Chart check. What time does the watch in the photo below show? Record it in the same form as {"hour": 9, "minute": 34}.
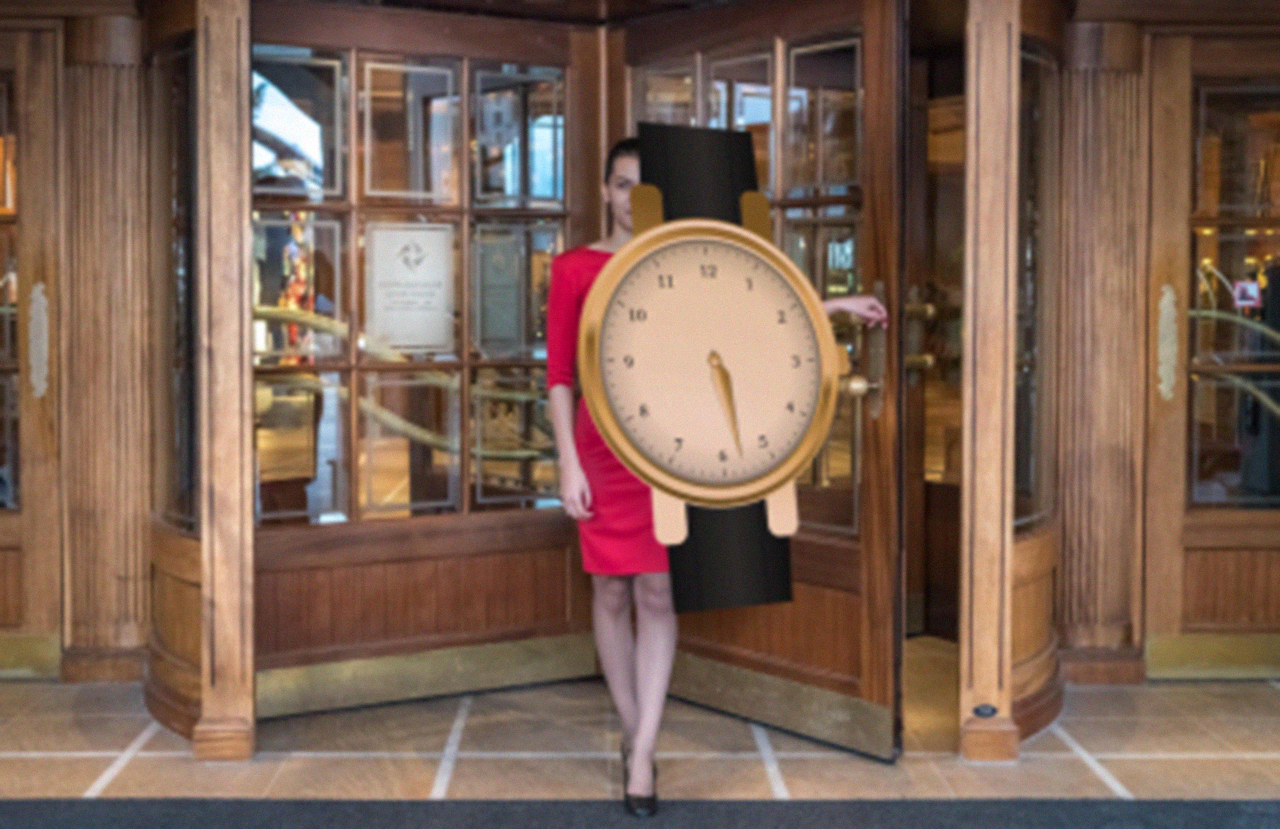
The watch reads {"hour": 5, "minute": 28}
